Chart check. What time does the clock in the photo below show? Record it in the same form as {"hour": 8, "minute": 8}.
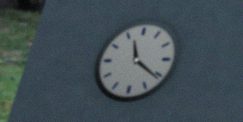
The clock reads {"hour": 11, "minute": 21}
